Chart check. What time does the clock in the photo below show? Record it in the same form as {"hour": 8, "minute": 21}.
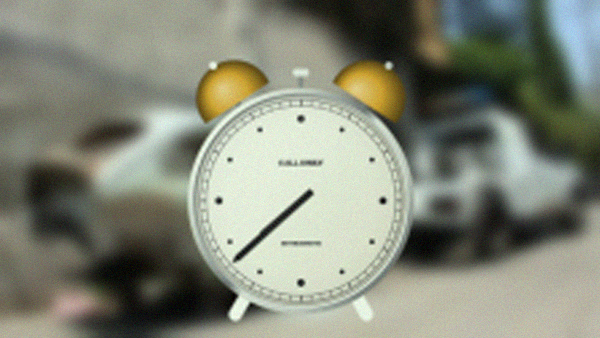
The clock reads {"hour": 7, "minute": 38}
